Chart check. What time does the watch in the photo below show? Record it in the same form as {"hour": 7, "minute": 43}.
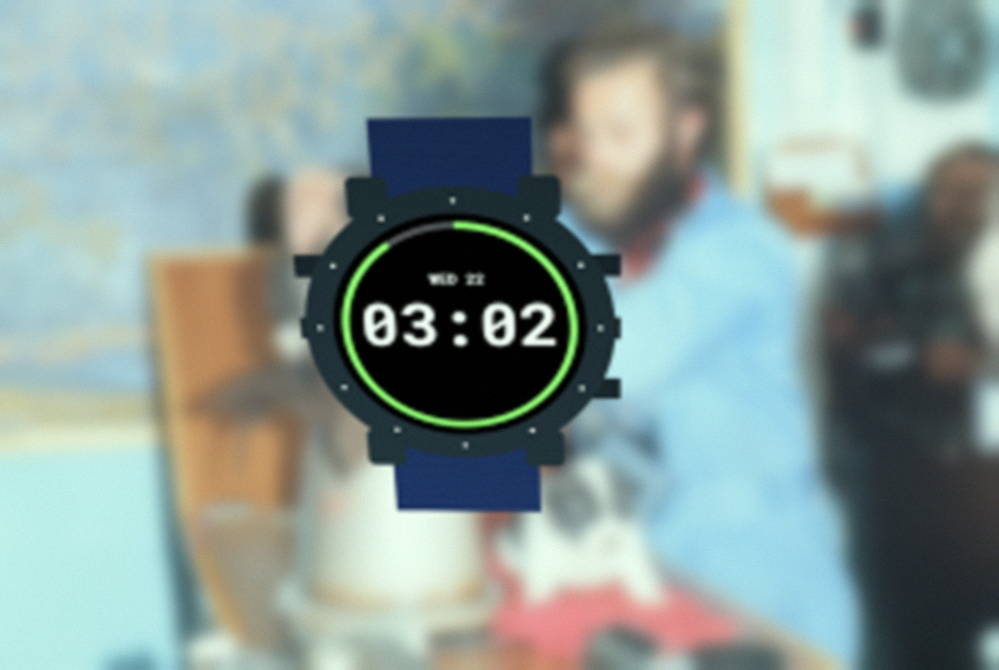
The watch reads {"hour": 3, "minute": 2}
